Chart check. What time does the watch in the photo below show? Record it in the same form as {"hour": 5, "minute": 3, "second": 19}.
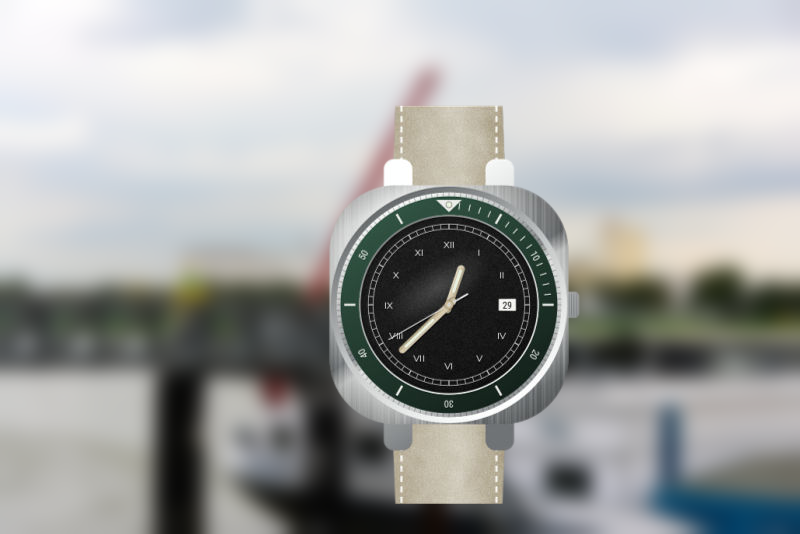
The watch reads {"hour": 12, "minute": 37, "second": 40}
